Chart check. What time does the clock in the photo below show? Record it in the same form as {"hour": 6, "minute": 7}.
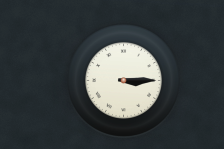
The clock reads {"hour": 3, "minute": 15}
